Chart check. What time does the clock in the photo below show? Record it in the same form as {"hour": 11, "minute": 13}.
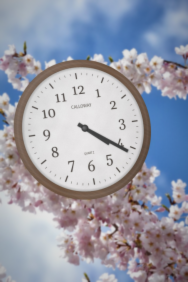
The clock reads {"hour": 4, "minute": 21}
